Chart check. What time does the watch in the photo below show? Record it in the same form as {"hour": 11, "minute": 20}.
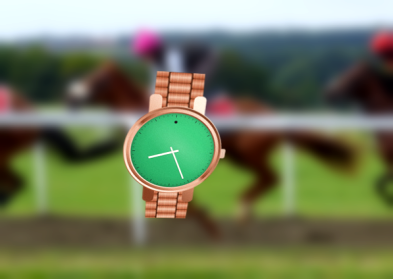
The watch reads {"hour": 8, "minute": 26}
